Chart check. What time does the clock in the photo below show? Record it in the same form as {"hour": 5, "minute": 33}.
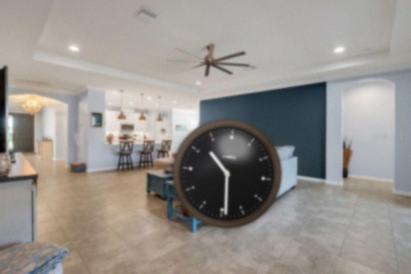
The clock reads {"hour": 10, "minute": 29}
